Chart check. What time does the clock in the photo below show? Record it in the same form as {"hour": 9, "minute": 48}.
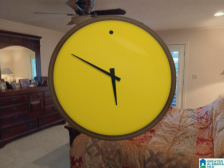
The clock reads {"hour": 5, "minute": 50}
